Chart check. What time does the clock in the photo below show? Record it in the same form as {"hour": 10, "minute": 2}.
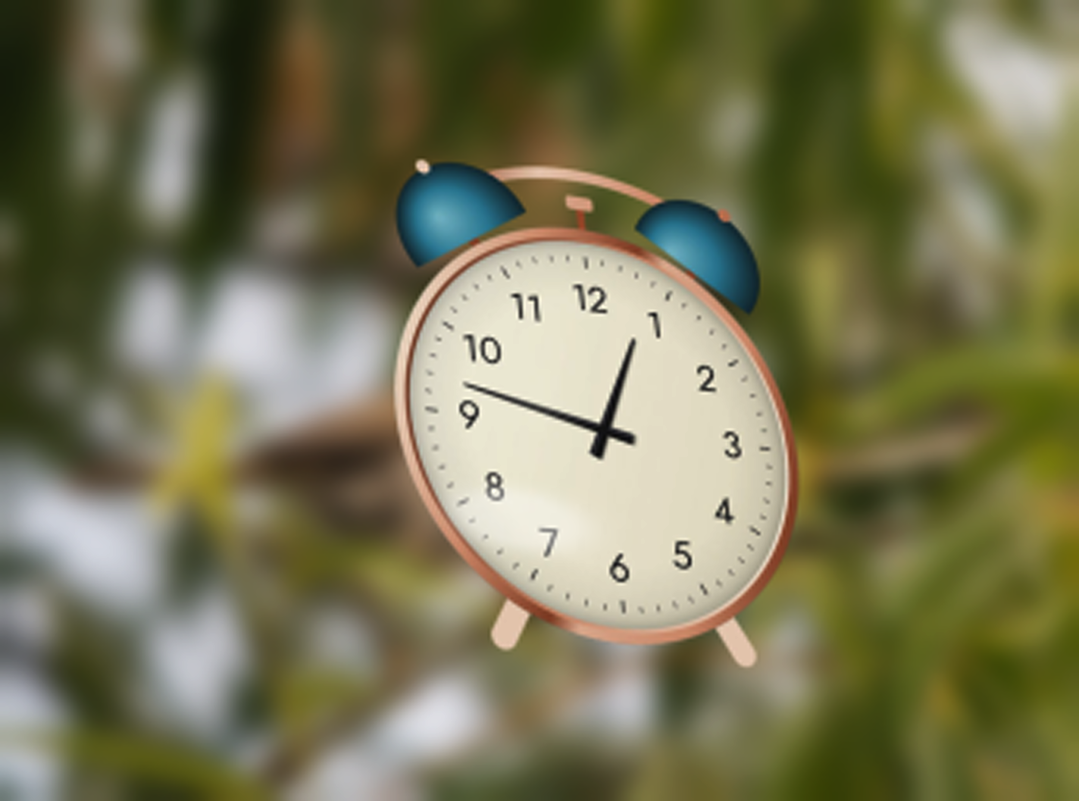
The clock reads {"hour": 12, "minute": 47}
